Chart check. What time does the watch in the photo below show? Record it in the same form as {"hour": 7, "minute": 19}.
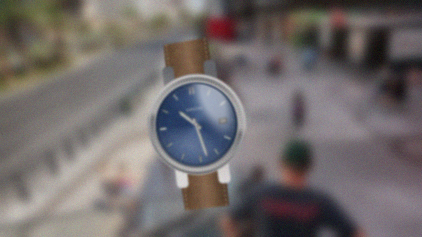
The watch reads {"hour": 10, "minute": 28}
